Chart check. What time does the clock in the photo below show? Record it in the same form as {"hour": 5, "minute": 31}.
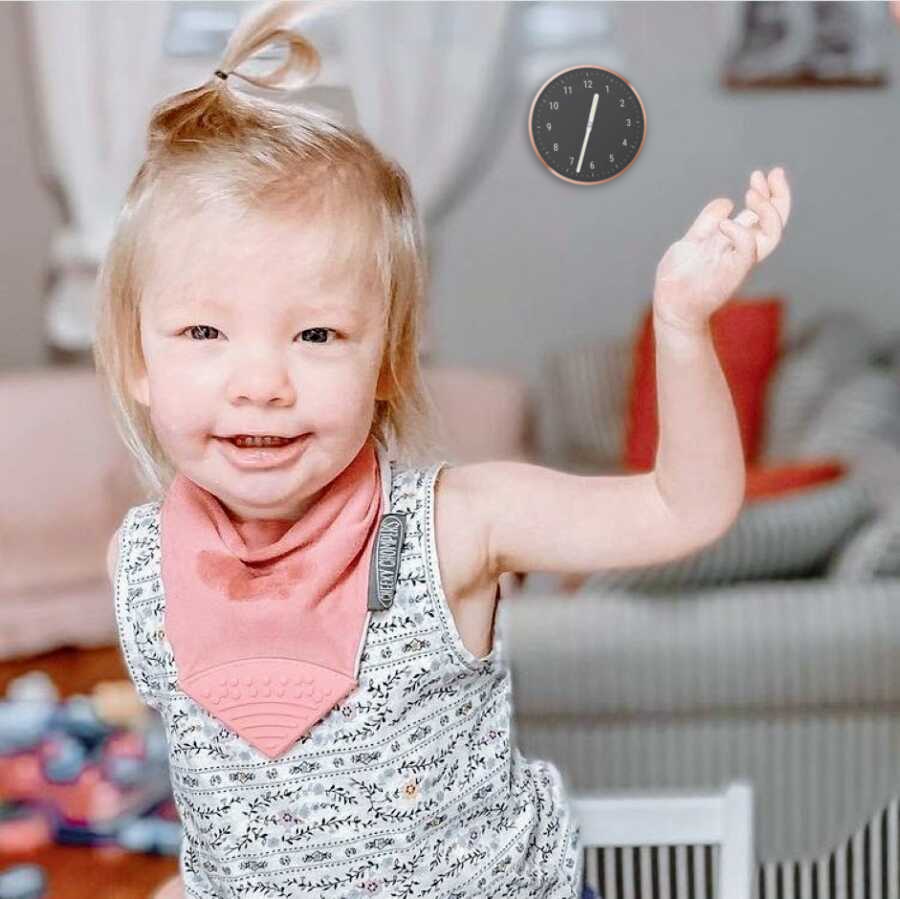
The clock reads {"hour": 12, "minute": 33}
